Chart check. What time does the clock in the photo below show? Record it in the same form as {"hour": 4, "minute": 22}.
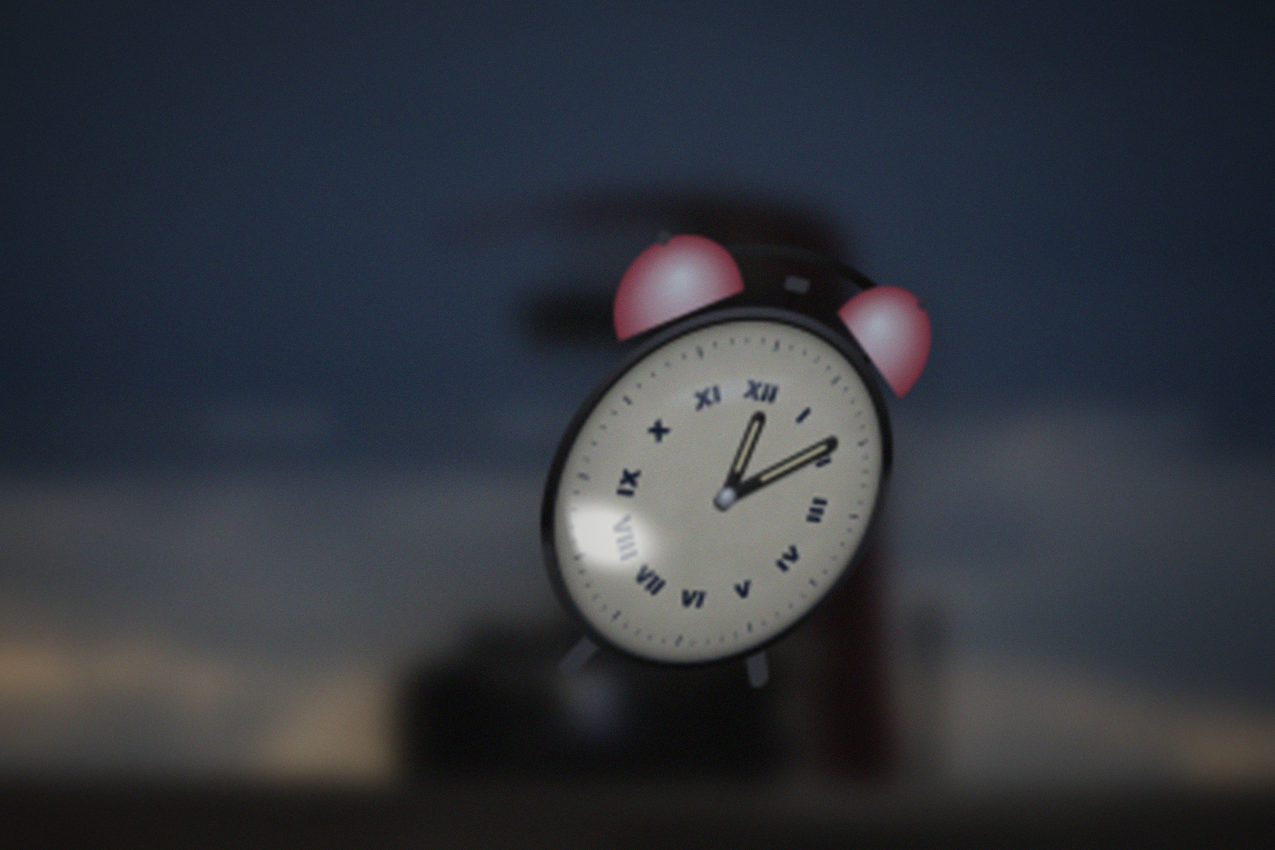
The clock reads {"hour": 12, "minute": 9}
